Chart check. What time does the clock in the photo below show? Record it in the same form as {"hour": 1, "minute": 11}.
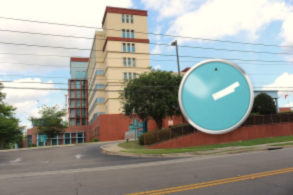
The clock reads {"hour": 2, "minute": 10}
